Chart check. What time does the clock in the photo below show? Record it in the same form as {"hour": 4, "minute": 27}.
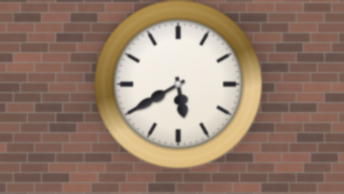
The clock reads {"hour": 5, "minute": 40}
